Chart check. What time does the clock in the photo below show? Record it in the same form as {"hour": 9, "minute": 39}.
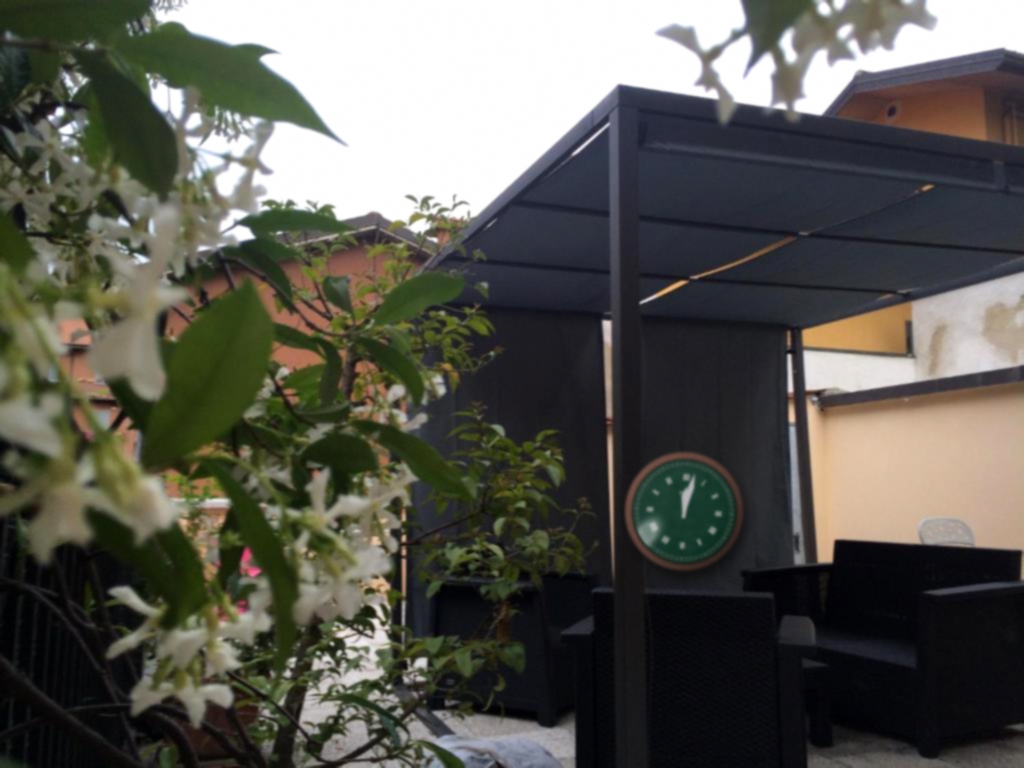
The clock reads {"hour": 12, "minute": 2}
